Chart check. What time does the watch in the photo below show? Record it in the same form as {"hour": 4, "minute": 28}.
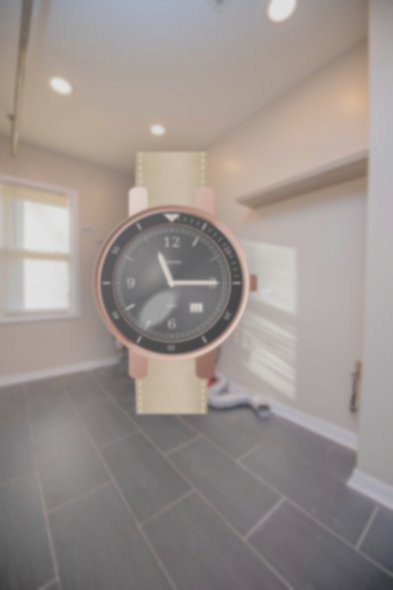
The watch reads {"hour": 11, "minute": 15}
